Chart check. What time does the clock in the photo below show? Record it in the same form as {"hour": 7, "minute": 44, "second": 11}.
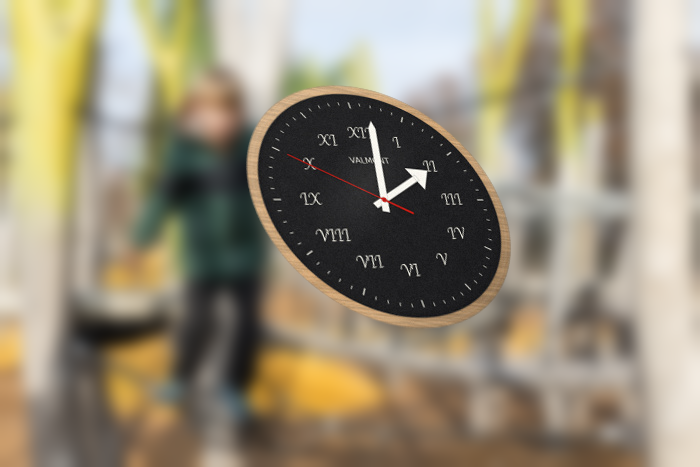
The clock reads {"hour": 2, "minute": 1, "second": 50}
